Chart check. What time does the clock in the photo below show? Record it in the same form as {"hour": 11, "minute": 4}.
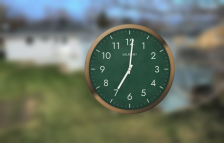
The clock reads {"hour": 7, "minute": 1}
